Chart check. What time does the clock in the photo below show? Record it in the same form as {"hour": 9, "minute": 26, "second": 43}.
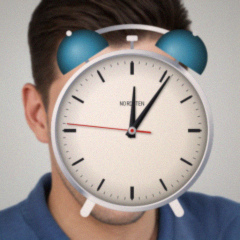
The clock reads {"hour": 12, "minute": 5, "second": 46}
